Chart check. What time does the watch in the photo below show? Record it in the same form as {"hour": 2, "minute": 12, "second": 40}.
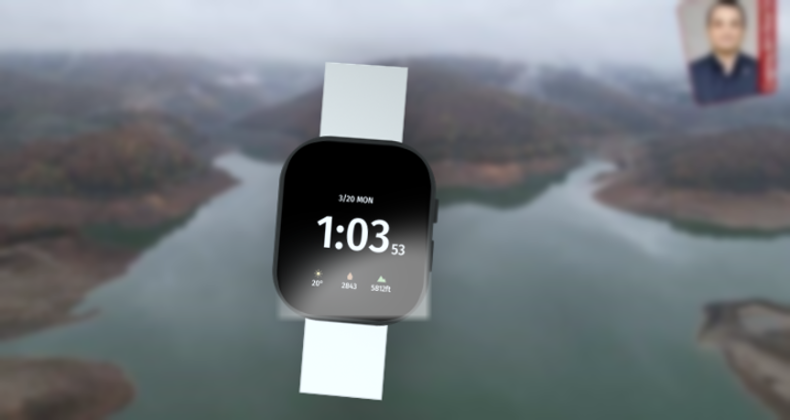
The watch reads {"hour": 1, "minute": 3, "second": 53}
